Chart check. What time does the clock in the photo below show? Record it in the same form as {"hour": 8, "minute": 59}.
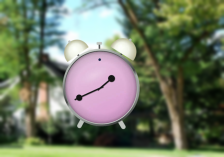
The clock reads {"hour": 1, "minute": 41}
